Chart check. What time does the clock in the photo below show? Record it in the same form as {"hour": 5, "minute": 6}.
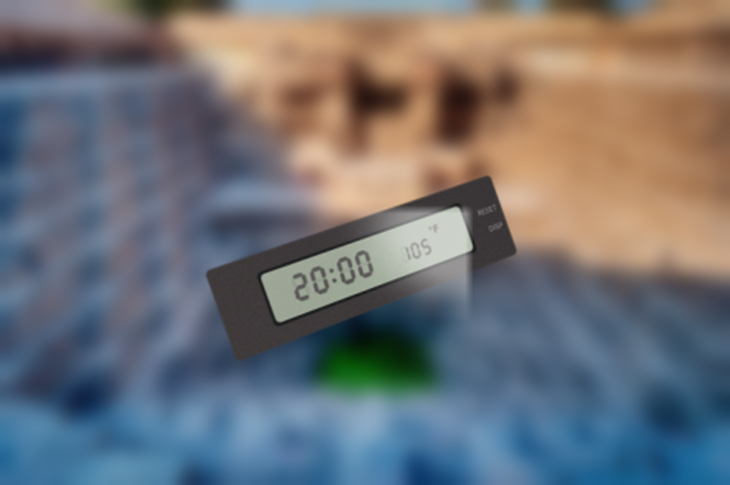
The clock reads {"hour": 20, "minute": 0}
